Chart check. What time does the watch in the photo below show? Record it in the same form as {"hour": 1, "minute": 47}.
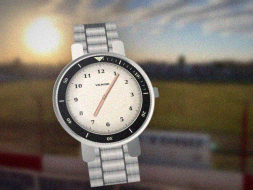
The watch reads {"hour": 7, "minute": 6}
